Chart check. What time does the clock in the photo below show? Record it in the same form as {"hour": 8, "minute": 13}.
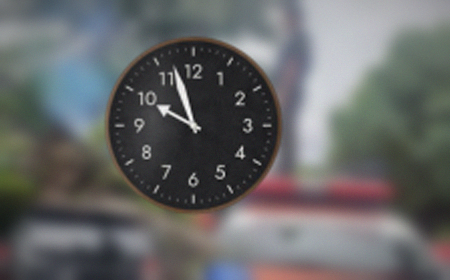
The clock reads {"hour": 9, "minute": 57}
